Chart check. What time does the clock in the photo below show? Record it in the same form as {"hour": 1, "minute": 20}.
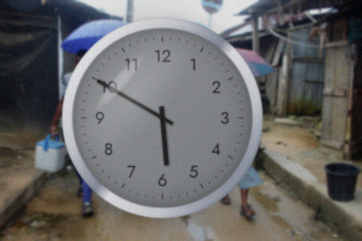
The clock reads {"hour": 5, "minute": 50}
